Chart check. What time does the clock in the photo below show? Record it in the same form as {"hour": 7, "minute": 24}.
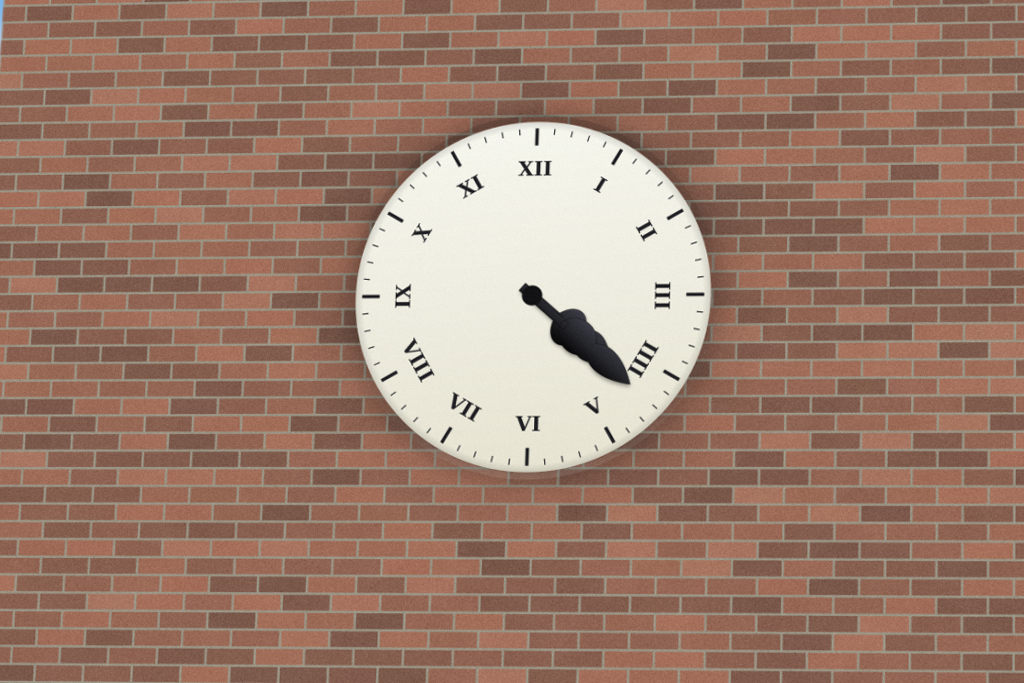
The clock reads {"hour": 4, "minute": 22}
